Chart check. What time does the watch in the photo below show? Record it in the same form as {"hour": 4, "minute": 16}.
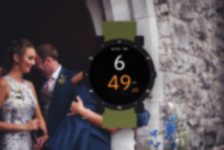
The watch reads {"hour": 6, "minute": 49}
